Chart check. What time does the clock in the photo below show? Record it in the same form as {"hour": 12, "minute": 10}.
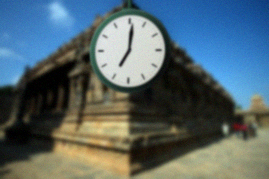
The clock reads {"hour": 7, "minute": 1}
